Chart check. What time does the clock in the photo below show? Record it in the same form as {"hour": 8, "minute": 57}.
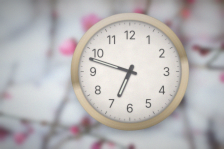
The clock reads {"hour": 6, "minute": 48}
